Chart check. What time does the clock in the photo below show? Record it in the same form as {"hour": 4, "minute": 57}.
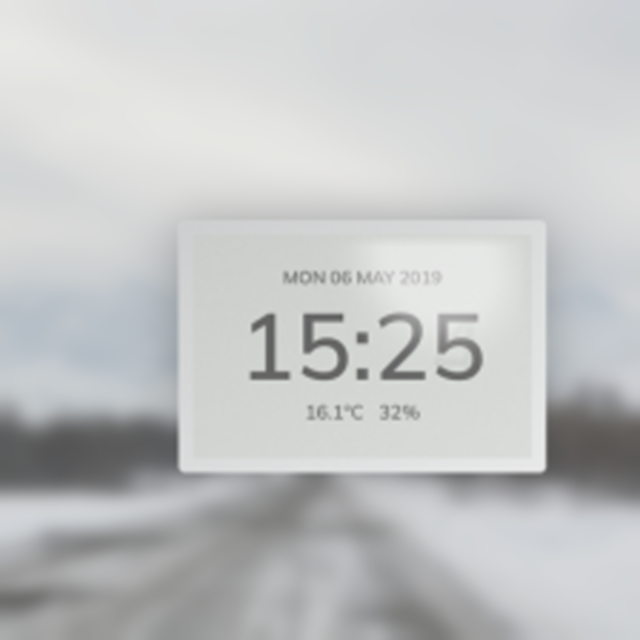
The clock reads {"hour": 15, "minute": 25}
